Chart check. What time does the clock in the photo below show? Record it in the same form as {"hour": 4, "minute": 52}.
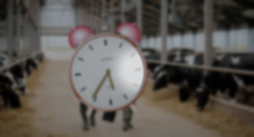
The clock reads {"hour": 5, "minute": 36}
